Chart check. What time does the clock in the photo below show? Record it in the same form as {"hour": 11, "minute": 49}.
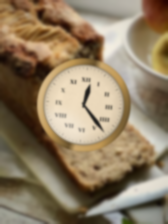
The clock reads {"hour": 12, "minute": 23}
